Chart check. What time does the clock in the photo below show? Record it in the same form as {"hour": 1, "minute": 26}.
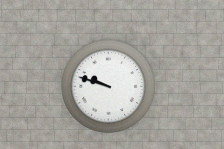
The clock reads {"hour": 9, "minute": 48}
